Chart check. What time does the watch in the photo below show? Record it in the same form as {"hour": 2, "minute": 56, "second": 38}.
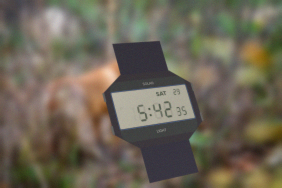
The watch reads {"hour": 5, "minute": 42, "second": 35}
